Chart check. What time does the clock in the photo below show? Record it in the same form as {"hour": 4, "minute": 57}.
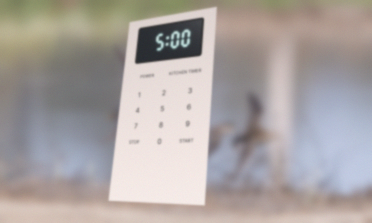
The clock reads {"hour": 5, "minute": 0}
